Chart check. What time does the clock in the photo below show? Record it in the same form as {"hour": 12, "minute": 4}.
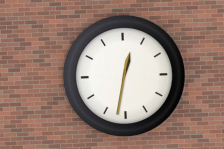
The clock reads {"hour": 12, "minute": 32}
